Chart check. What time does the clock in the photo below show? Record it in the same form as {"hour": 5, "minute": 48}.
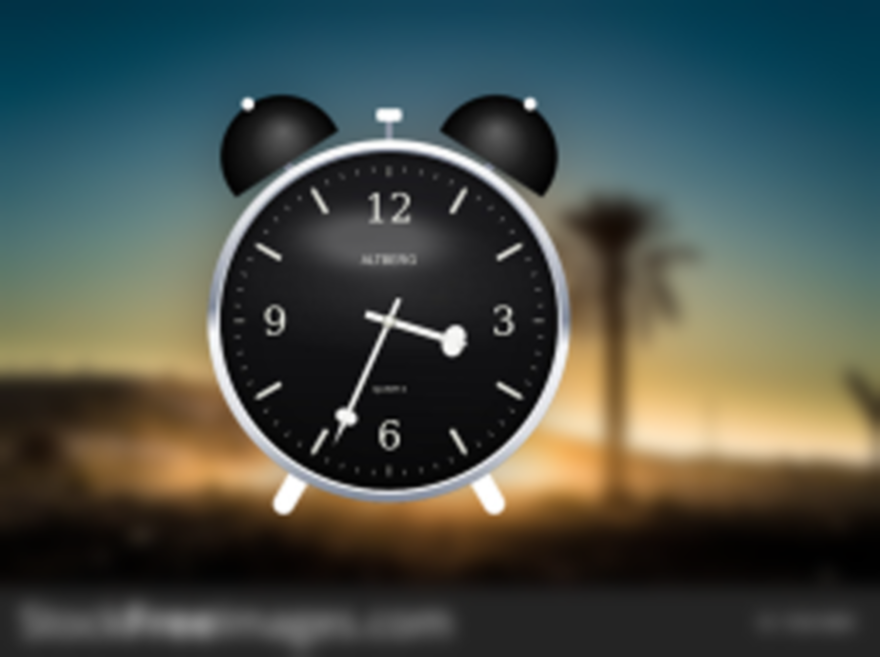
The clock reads {"hour": 3, "minute": 34}
